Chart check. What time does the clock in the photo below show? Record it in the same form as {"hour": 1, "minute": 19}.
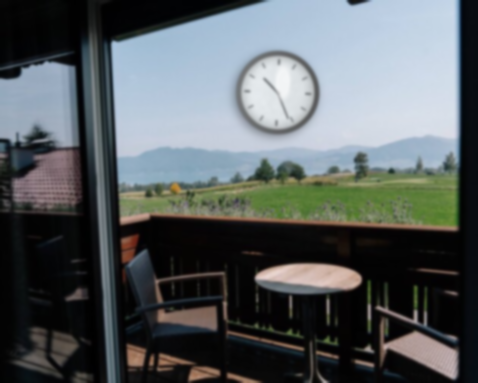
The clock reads {"hour": 10, "minute": 26}
